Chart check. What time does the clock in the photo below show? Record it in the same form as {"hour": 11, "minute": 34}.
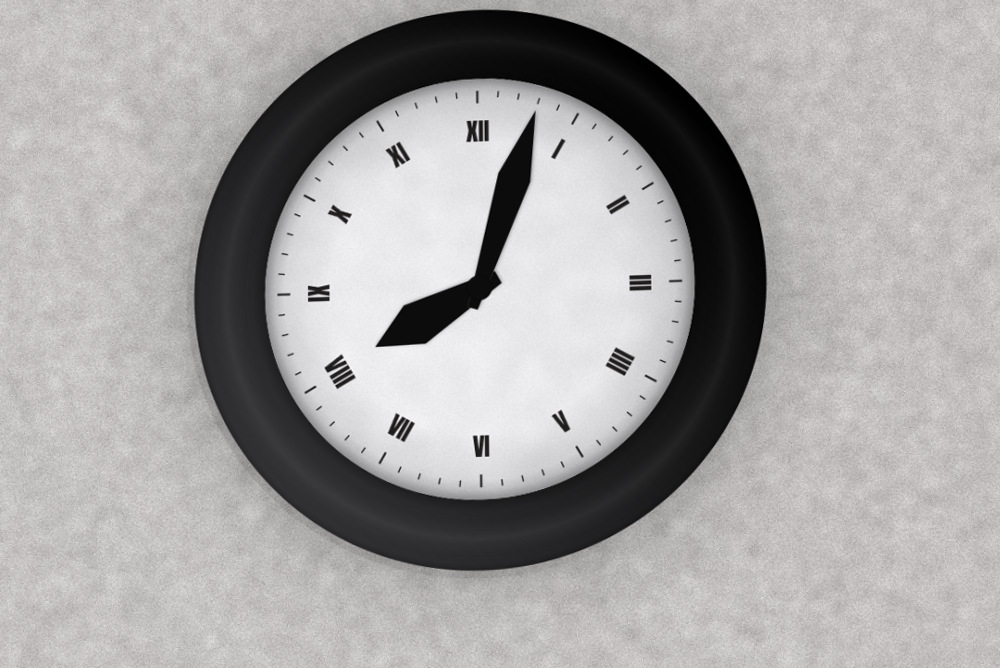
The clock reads {"hour": 8, "minute": 3}
